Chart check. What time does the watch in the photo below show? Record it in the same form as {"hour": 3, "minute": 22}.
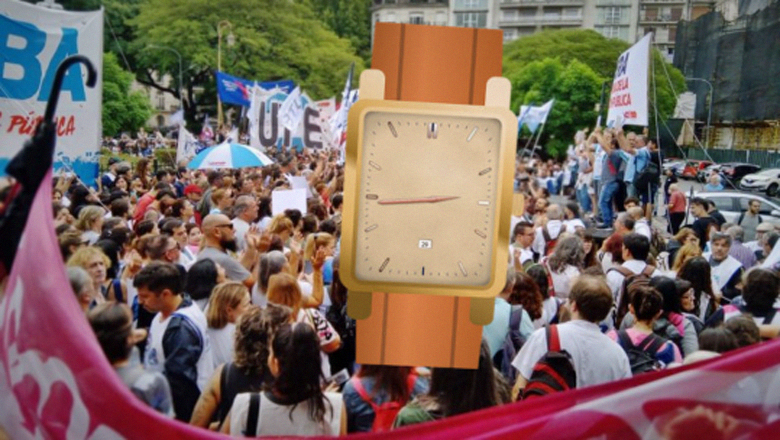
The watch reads {"hour": 2, "minute": 44}
